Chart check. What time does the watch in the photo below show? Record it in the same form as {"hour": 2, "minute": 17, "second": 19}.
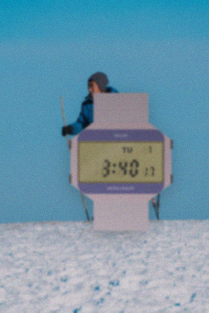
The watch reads {"hour": 3, "minute": 40, "second": 17}
